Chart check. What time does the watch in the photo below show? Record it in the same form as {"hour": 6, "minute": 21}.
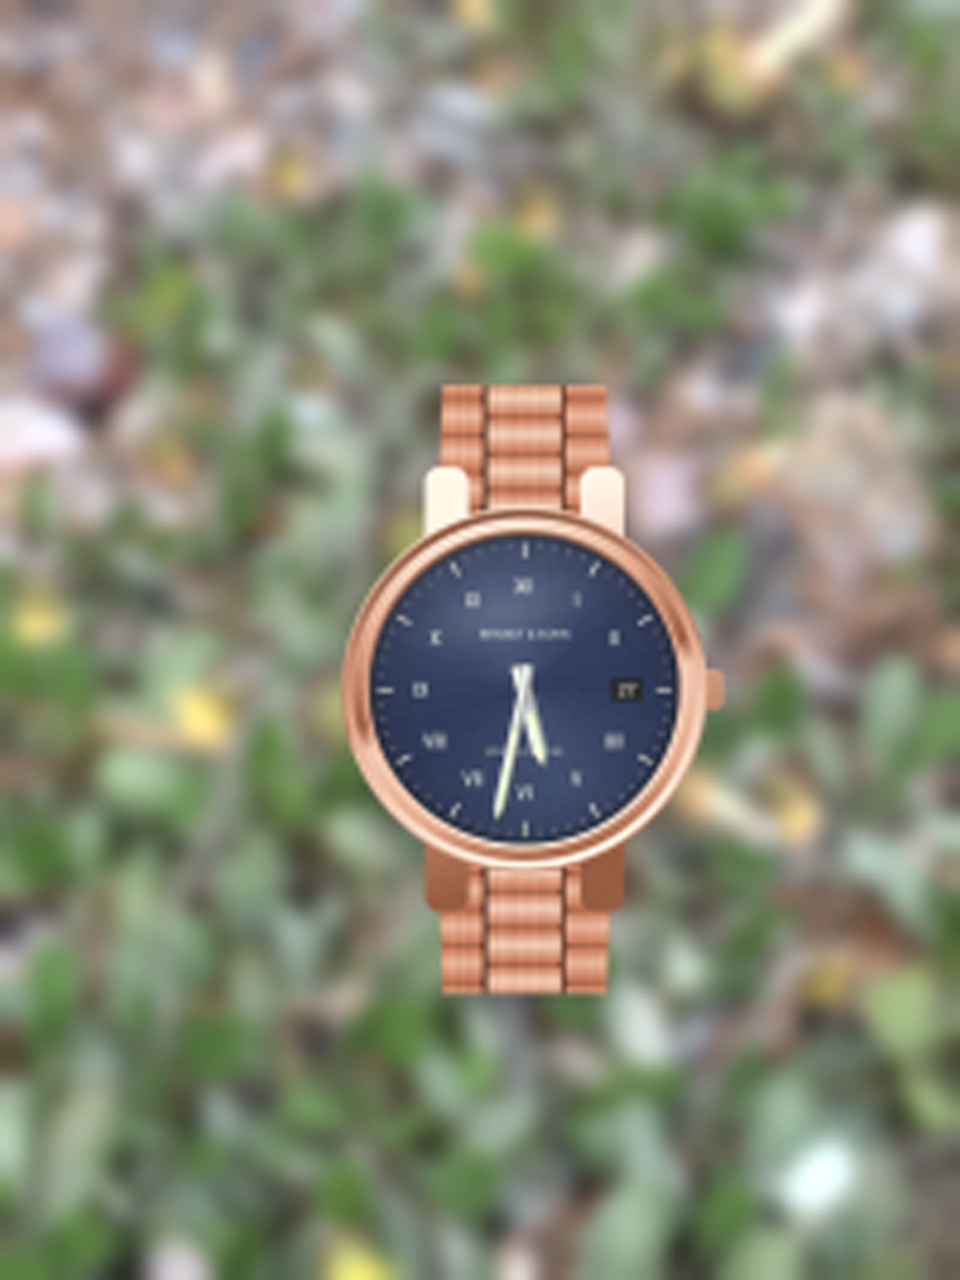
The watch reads {"hour": 5, "minute": 32}
